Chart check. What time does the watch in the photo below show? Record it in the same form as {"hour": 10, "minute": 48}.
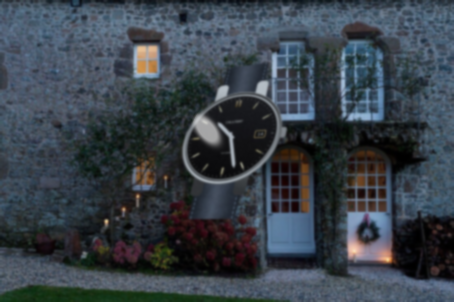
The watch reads {"hour": 10, "minute": 27}
